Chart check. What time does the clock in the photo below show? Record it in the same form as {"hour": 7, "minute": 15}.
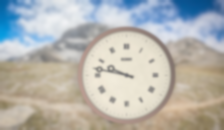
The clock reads {"hour": 9, "minute": 47}
